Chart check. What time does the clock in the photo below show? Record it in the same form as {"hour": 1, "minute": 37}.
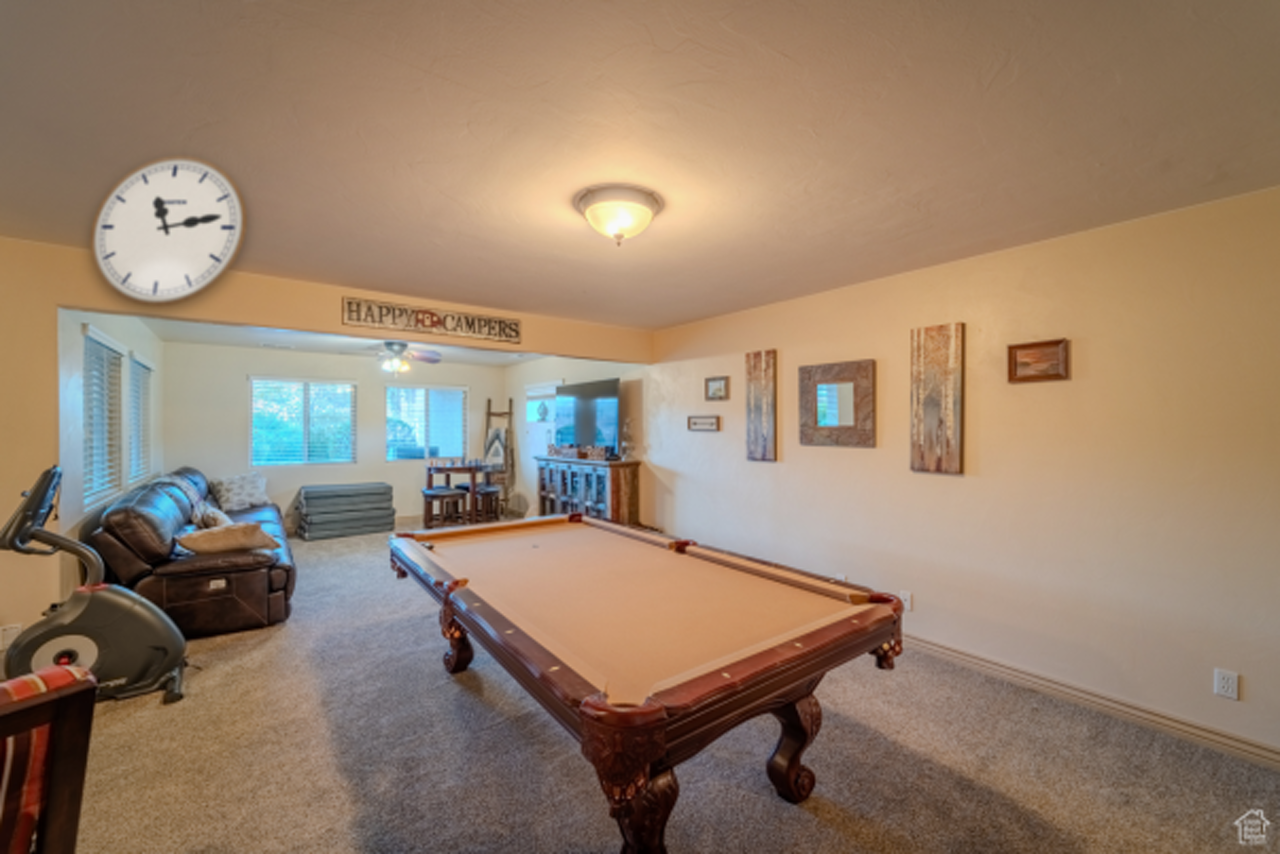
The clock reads {"hour": 11, "minute": 13}
